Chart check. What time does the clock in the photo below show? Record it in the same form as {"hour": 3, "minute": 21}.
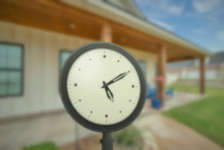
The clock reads {"hour": 5, "minute": 10}
